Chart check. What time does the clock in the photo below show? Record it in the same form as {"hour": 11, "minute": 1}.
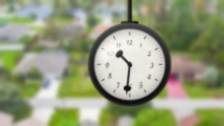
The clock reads {"hour": 10, "minute": 31}
